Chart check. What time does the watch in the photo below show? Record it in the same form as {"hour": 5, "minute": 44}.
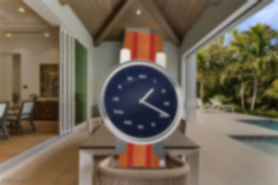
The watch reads {"hour": 1, "minute": 19}
